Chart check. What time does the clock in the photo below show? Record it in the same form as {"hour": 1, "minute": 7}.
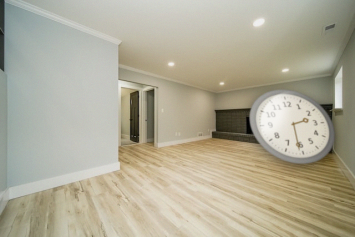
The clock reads {"hour": 2, "minute": 31}
